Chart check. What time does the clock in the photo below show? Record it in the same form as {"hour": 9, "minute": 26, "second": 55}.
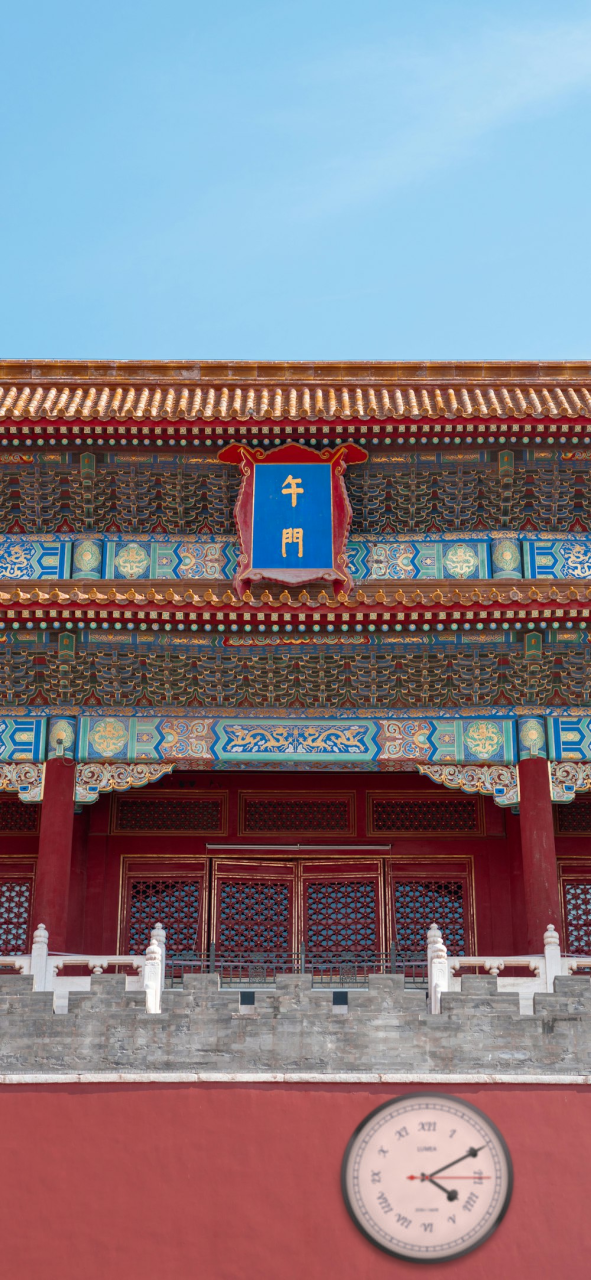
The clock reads {"hour": 4, "minute": 10, "second": 15}
